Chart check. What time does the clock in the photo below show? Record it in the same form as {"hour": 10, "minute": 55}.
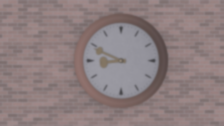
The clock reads {"hour": 8, "minute": 49}
